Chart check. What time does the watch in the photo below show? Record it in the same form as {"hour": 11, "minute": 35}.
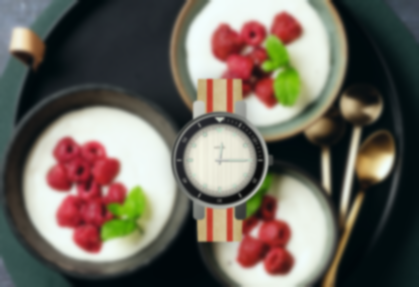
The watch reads {"hour": 12, "minute": 15}
